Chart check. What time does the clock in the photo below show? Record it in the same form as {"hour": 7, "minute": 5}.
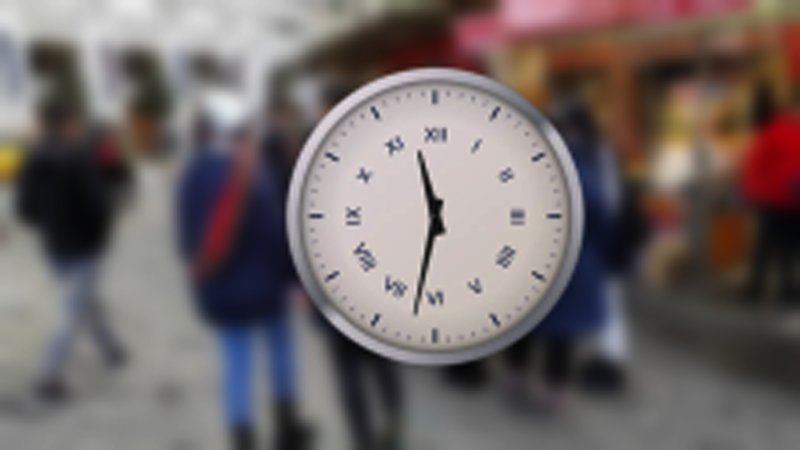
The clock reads {"hour": 11, "minute": 32}
